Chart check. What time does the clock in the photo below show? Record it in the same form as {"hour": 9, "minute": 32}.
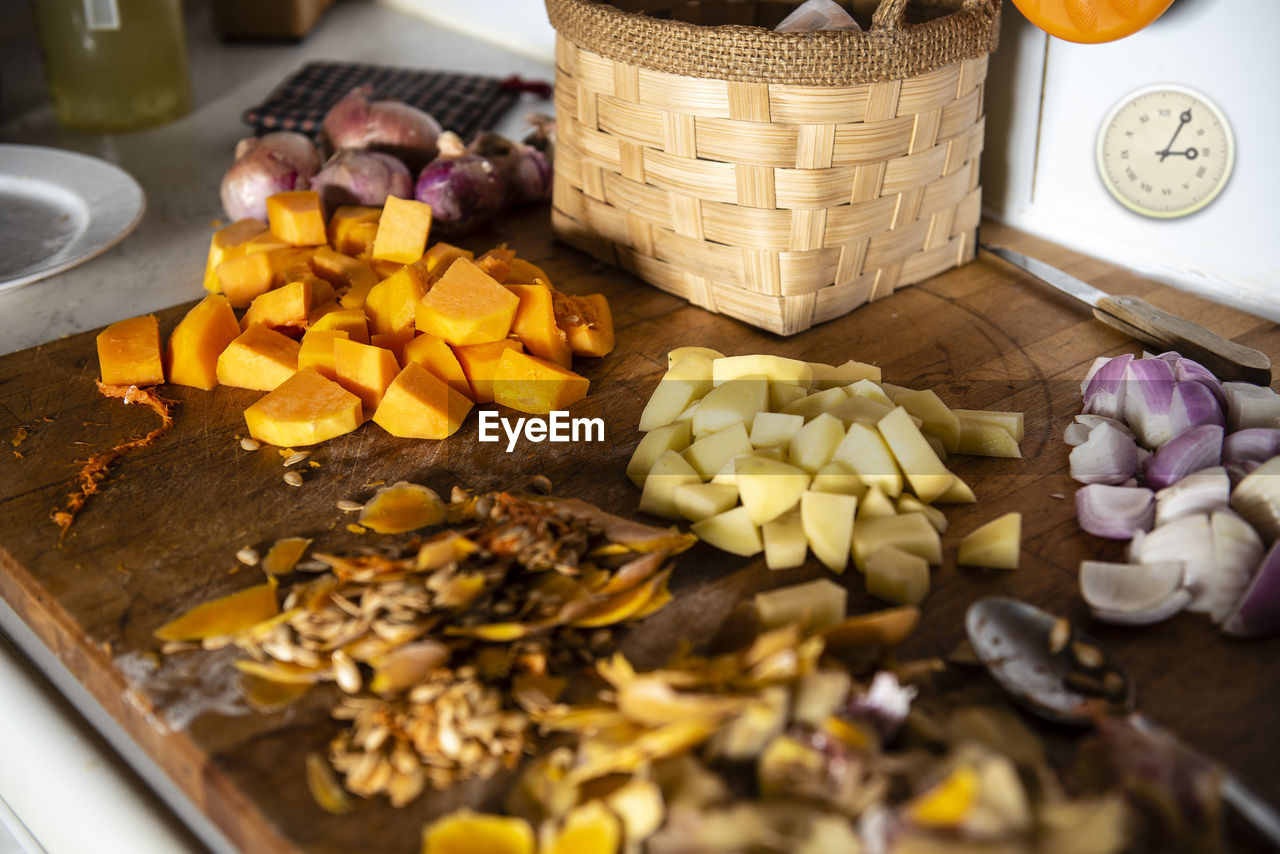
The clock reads {"hour": 3, "minute": 5}
